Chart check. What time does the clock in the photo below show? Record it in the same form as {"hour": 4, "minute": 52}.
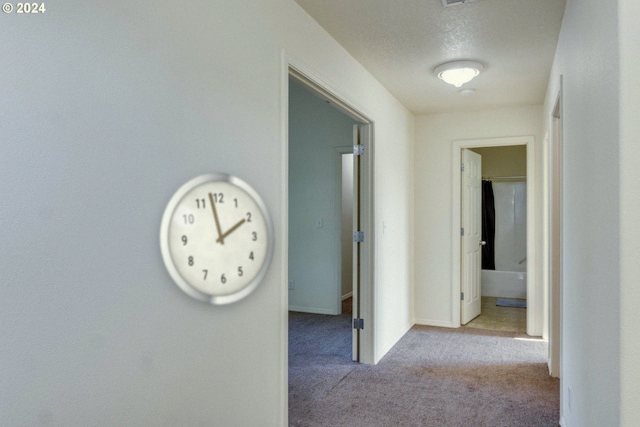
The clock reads {"hour": 1, "minute": 58}
